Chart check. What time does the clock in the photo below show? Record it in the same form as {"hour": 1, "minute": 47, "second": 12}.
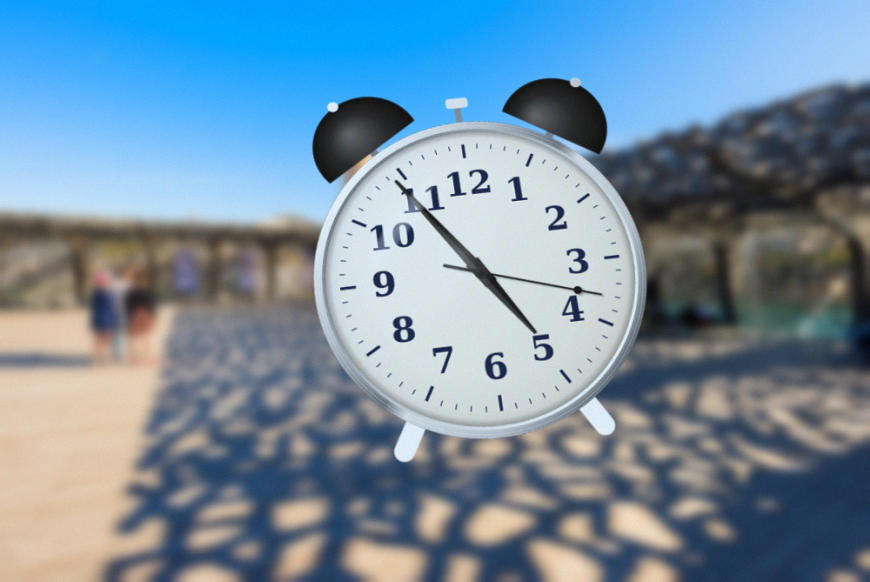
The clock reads {"hour": 4, "minute": 54, "second": 18}
